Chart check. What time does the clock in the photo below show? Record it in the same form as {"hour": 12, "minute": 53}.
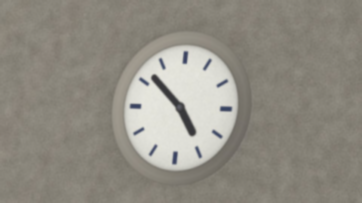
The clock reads {"hour": 4, "minute": 52}
